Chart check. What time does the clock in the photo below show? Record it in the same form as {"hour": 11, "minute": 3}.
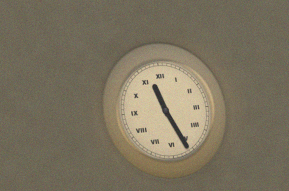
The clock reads {"hour": 11, "minute": 26}
